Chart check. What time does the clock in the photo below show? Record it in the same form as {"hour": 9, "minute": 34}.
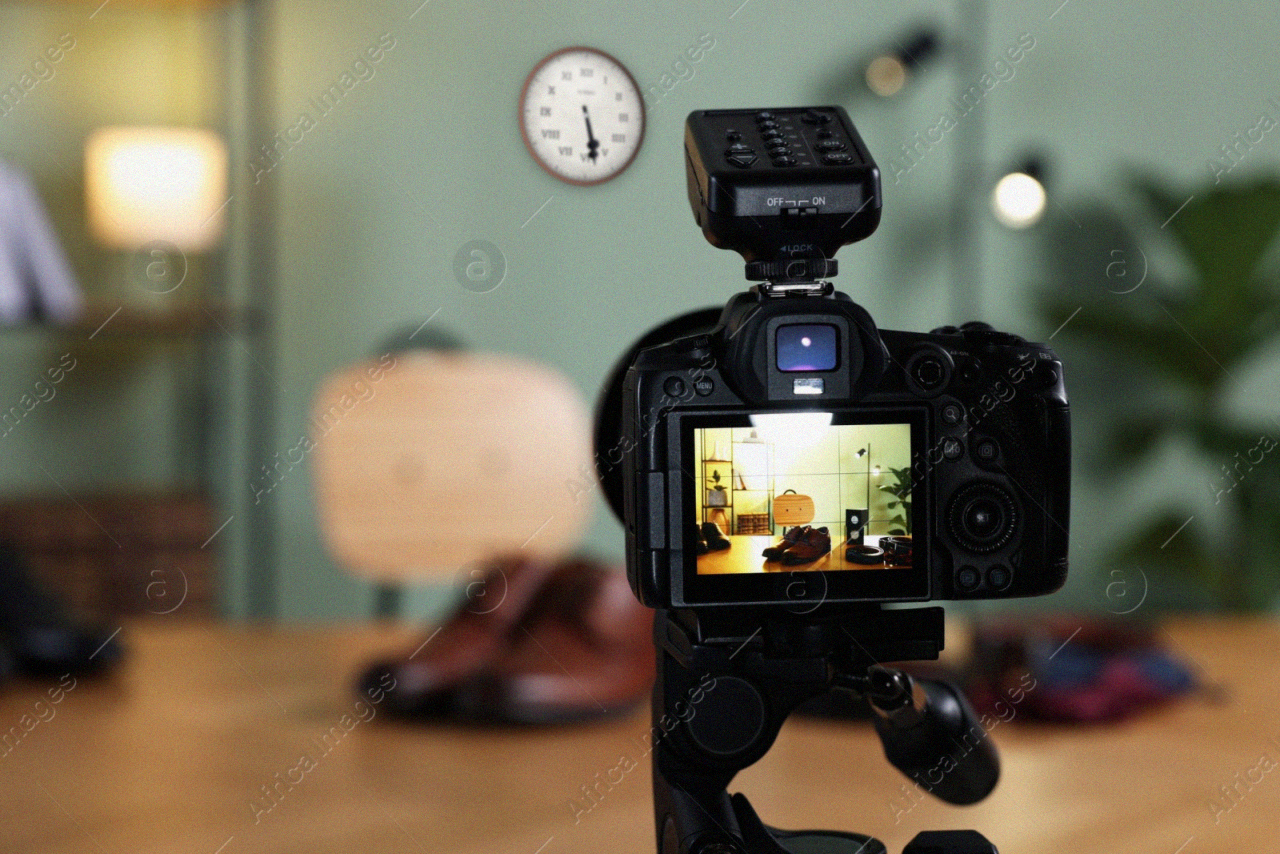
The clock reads {"hour": 5, "minute": 28}
